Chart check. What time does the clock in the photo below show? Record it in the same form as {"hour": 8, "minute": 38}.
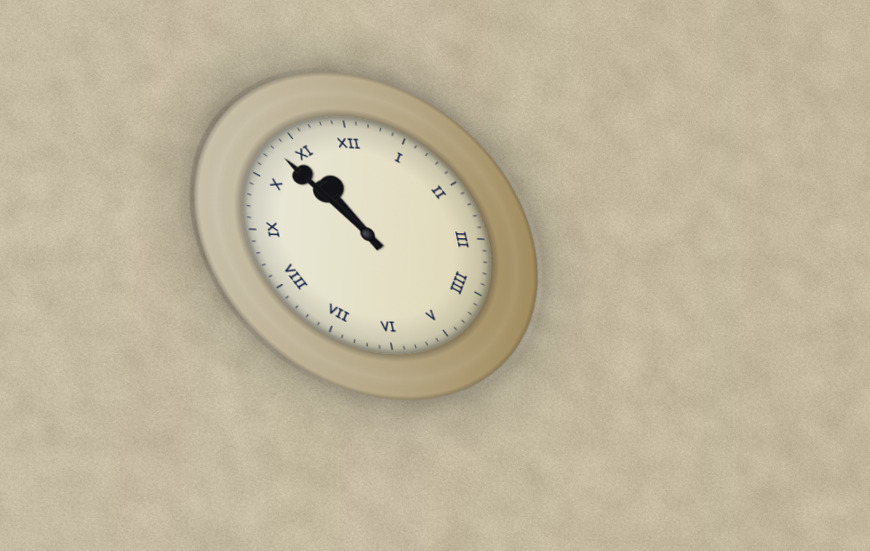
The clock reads {"hour": 10, "minute": 53}
